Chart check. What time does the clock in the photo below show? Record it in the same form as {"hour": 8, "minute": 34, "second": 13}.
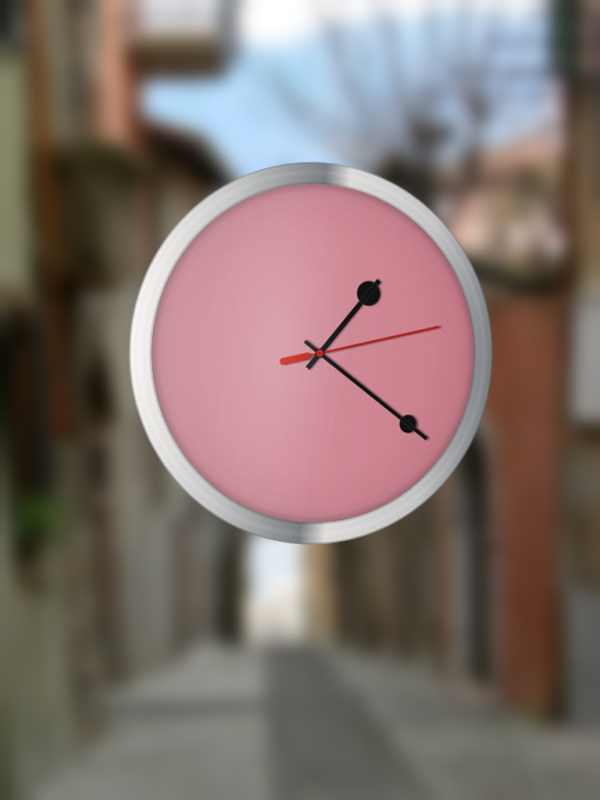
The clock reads {"hour": 1, "minute": 21, "second": 13}
